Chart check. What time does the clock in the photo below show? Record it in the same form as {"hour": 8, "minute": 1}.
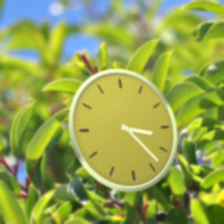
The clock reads {"hour": 3, "minute": 23}
